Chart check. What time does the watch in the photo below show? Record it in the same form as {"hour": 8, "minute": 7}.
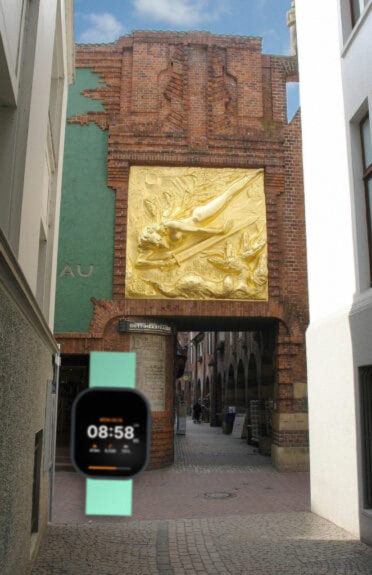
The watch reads {"hour": 8, "minute": 58}
